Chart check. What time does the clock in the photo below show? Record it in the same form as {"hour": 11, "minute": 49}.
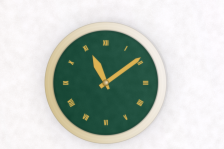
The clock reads {"hour": 11, "minute": 9}
